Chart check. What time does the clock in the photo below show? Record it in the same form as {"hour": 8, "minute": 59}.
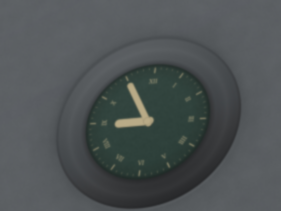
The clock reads {"hour": 8, "minute": 55}
